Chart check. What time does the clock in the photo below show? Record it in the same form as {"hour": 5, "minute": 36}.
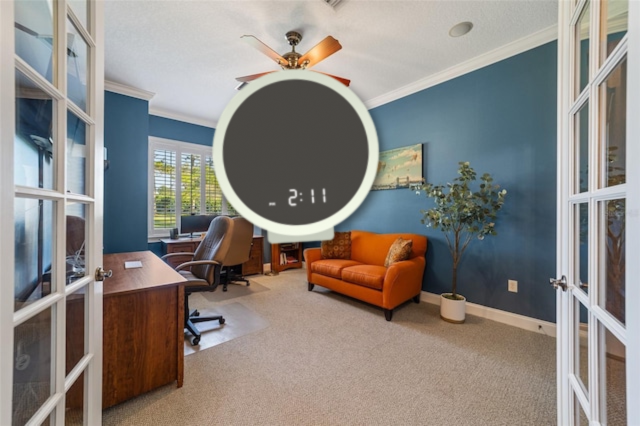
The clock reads {"hour": 2, "minute": 11}
